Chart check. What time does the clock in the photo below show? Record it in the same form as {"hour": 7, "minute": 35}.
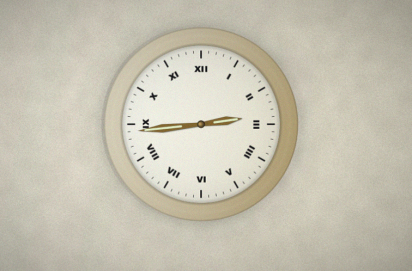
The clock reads {"hour": 2, "minute": 44}
